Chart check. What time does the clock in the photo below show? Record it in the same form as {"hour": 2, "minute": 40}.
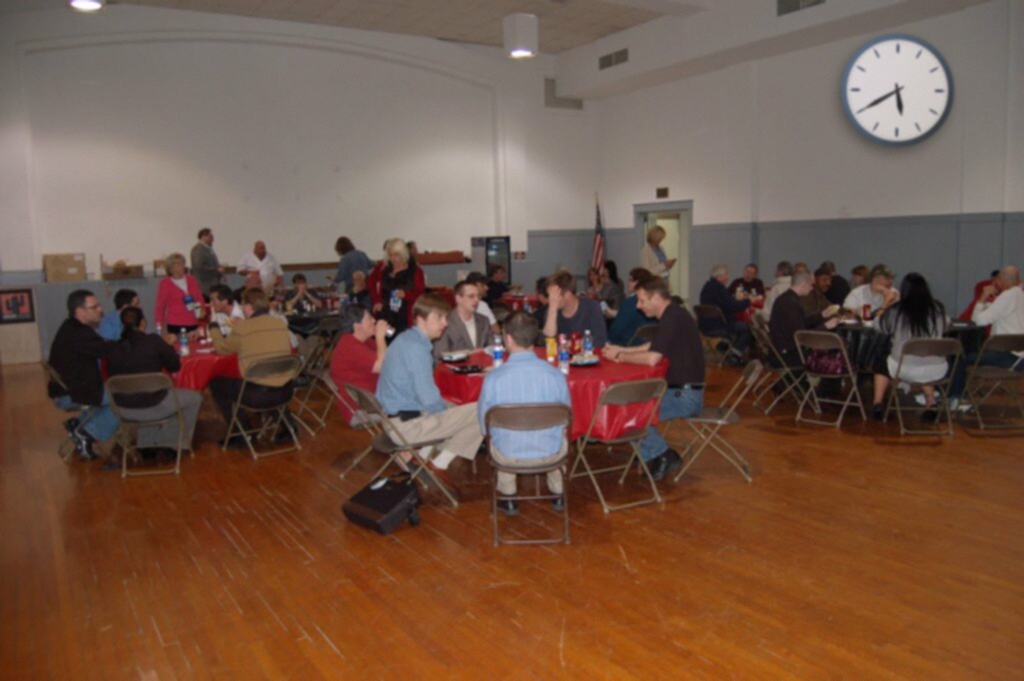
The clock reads {"hour": 5, "minute": 40}
